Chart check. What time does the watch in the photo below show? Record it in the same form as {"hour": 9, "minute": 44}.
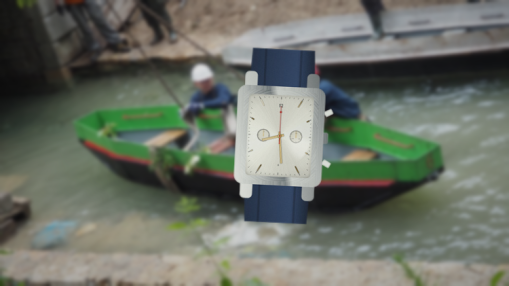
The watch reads {"hour": 8, "minute": 29}
